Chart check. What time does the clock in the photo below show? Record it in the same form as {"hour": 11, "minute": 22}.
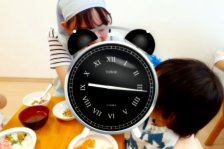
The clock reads {"hour": 9, "minute": 16}
